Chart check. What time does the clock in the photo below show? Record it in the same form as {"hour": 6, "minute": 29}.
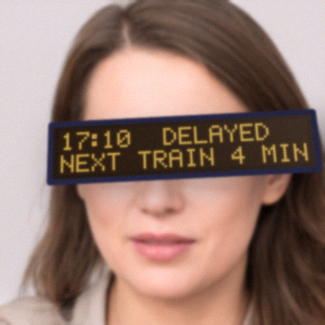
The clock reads {"hour": 17, "minute": 10}
